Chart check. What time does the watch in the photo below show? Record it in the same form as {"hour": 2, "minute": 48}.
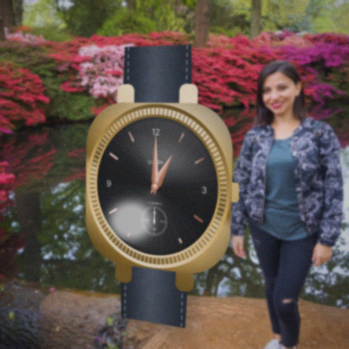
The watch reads {"hour": 1, "minute": 0}
